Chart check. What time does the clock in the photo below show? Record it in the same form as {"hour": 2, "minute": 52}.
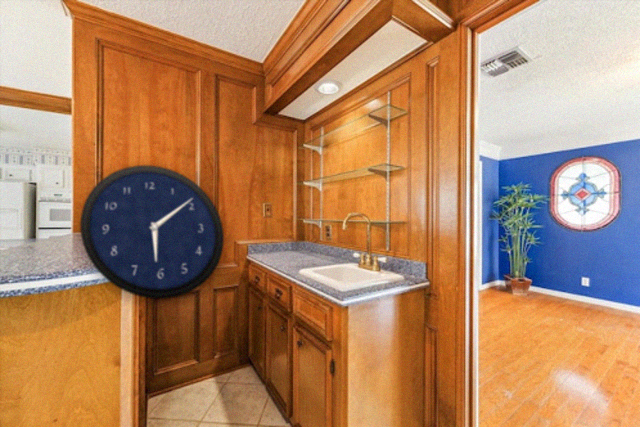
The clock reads {"hour": 6, "minute": 9}
